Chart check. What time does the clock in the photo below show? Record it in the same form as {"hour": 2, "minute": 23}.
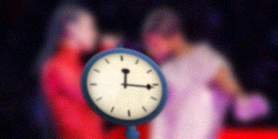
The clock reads {"hour": 12, "minute": 16}
